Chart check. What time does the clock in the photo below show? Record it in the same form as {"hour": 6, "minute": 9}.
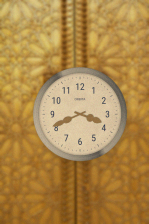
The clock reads {"hour": 3, "minute": 41}
